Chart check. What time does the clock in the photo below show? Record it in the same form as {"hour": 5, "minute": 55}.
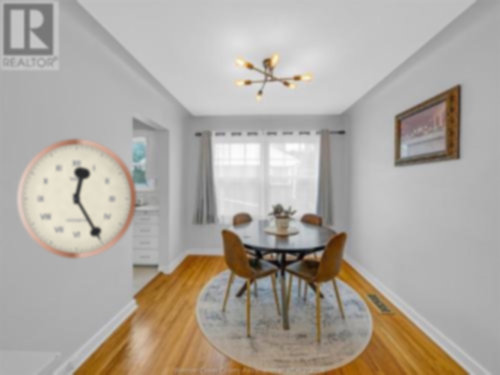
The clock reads {"hour": 12, "minute": 25}
